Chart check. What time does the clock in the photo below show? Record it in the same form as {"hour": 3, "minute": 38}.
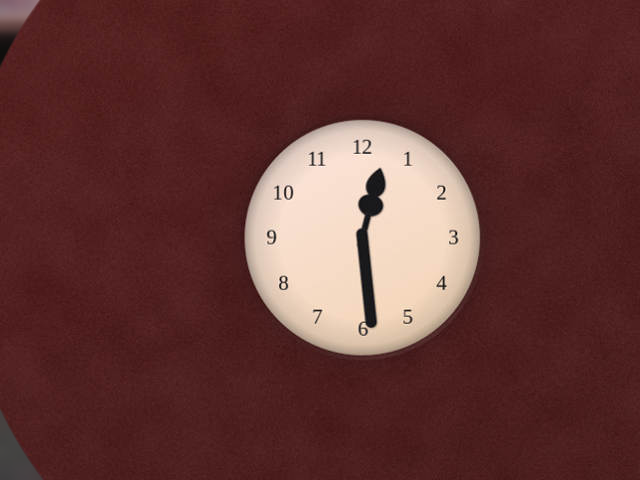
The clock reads {"hour": 12, "minute": 29}
